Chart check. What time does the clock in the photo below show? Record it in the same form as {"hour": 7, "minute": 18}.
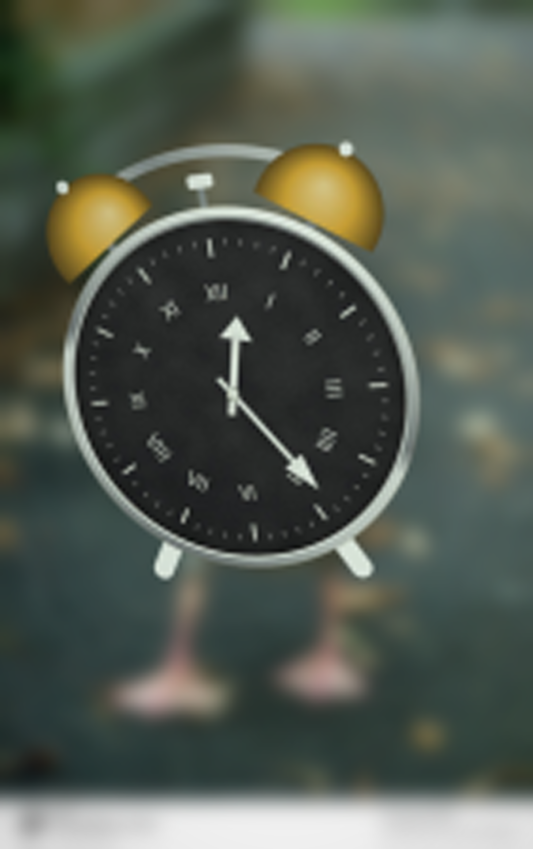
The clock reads {"hour": 12, "minute": 24}
